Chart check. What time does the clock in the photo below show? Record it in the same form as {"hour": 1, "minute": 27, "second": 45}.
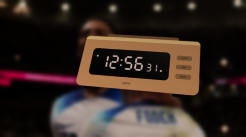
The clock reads {"hour": 12, "minute": 56, "second": 31}
